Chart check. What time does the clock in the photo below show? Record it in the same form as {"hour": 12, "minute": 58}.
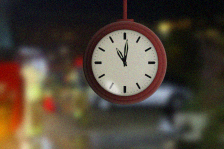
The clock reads {"hour": 11, "minute": 1}
